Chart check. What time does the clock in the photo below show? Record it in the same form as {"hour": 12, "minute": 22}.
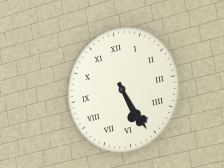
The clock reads {"hour": 5, "minute": 26}
